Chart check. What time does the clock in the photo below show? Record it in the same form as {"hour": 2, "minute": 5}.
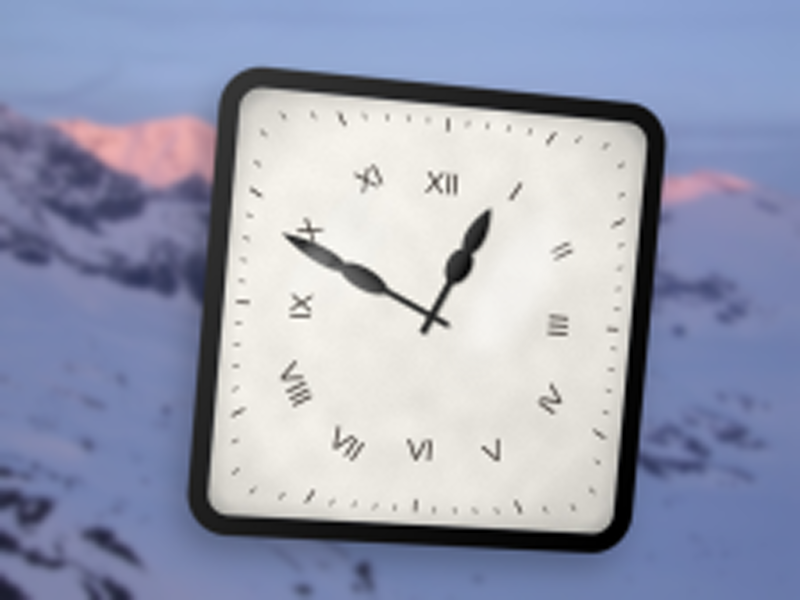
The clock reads {"hour": 12, "minute": 49}
